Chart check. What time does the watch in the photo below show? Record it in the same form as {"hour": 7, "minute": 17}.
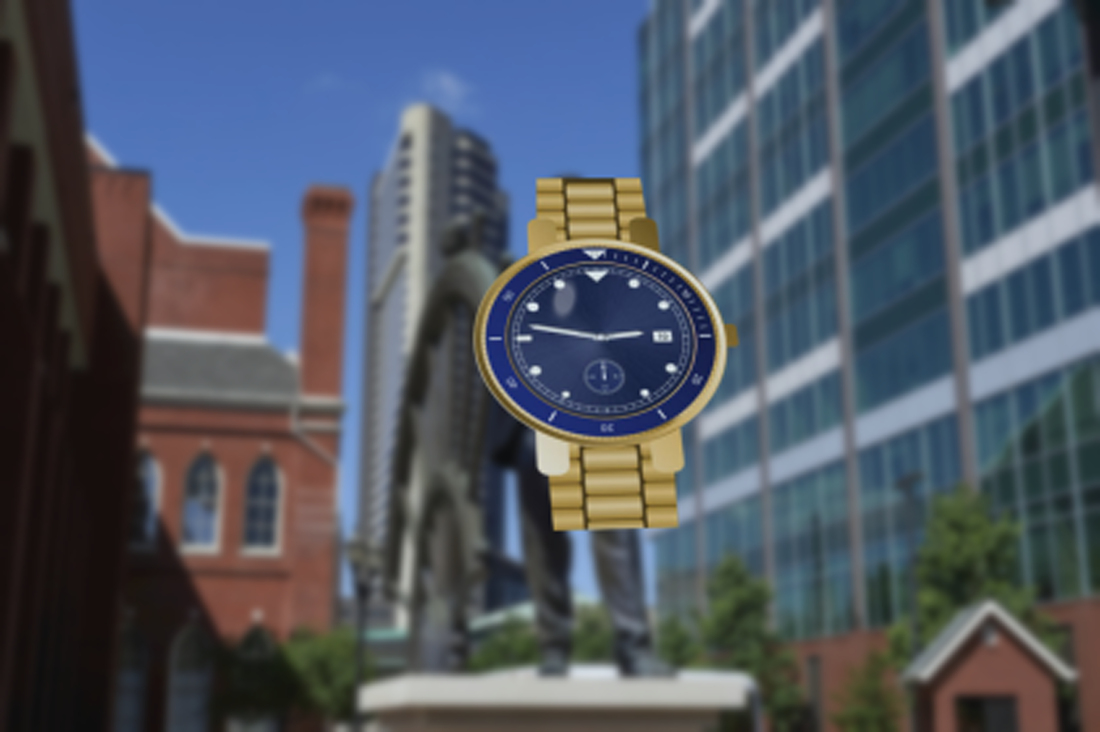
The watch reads {"hour": 2, "minute": 47}
